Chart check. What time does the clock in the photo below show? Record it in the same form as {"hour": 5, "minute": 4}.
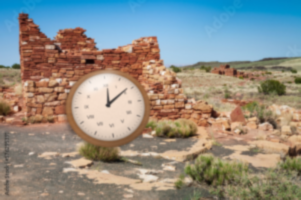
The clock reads {"hour": 12, "minute": 9}
